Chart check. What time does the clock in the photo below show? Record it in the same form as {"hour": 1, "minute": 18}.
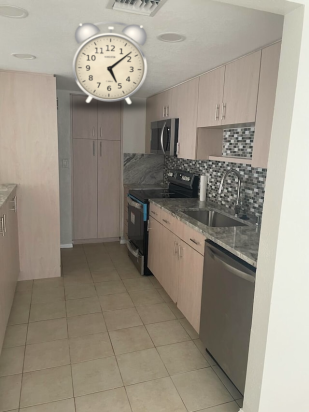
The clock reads {"hour": 5, "minute": 8}
